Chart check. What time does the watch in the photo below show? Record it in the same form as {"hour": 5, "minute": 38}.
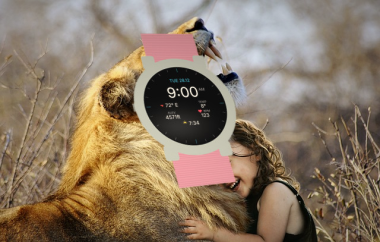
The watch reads {"hour": 9, "minute": 0}
